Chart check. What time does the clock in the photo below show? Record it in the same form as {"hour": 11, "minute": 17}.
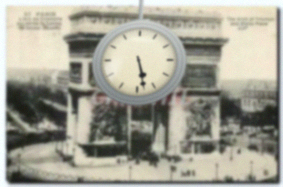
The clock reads {"hour": 5, "minute": 28}
